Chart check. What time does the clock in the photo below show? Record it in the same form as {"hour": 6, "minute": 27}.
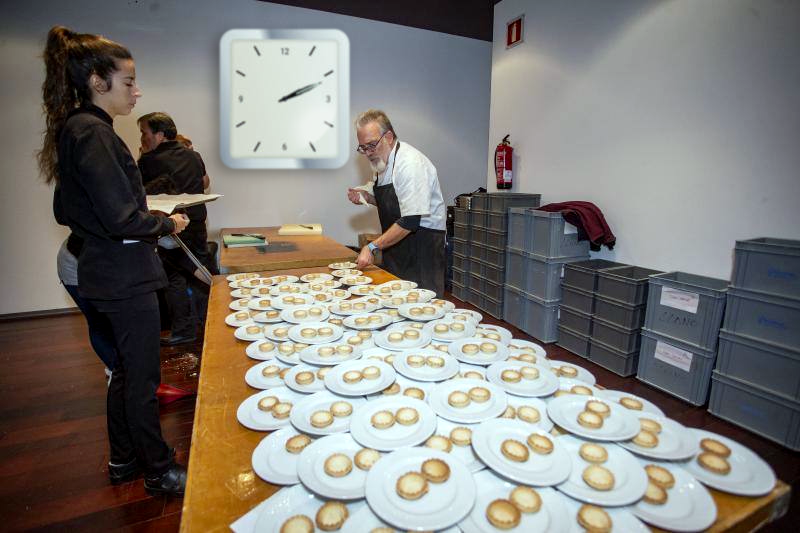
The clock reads {"hour": 2, "minute": 11}
